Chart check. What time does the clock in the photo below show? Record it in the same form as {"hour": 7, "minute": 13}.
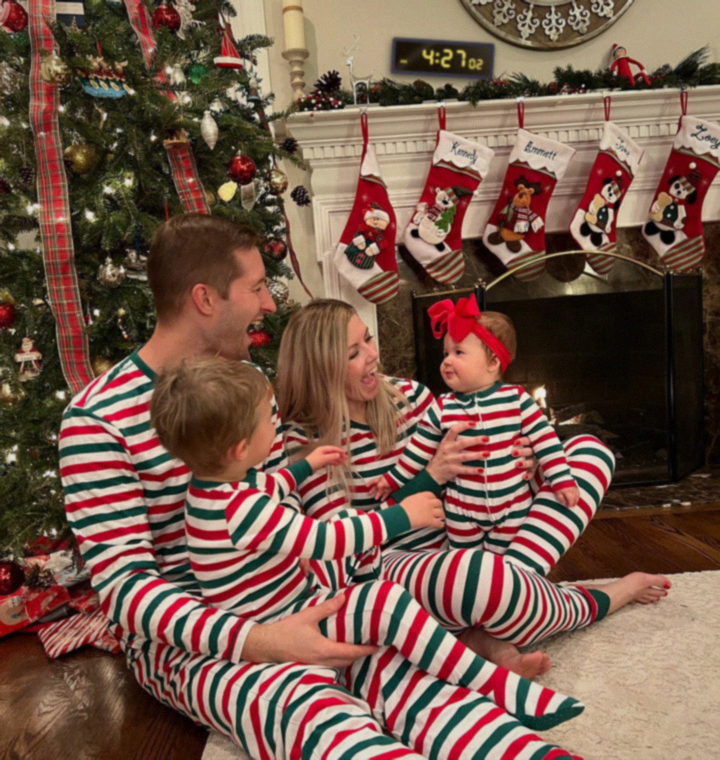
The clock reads {"hour": 4, "minute": 27}
